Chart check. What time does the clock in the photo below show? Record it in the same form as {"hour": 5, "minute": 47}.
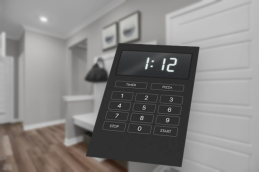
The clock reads {"hour": 1, "minute": 12}
